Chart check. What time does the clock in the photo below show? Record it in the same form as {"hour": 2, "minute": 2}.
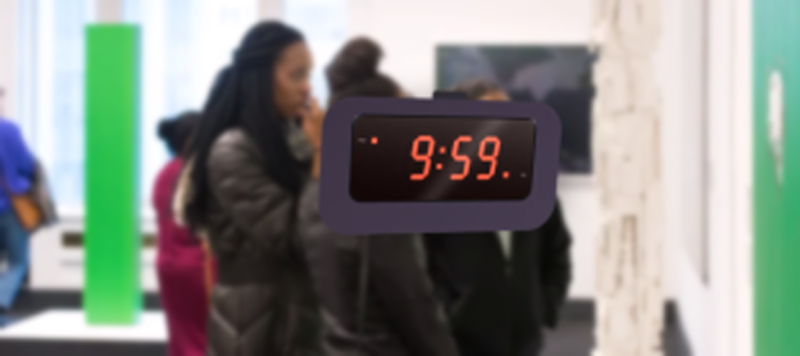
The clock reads {"hour": 9, "minute": 59}
